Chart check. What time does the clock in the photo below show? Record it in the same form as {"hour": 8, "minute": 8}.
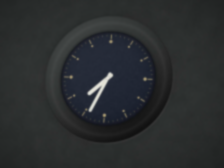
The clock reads {"hour": 7, "minute": 34}
